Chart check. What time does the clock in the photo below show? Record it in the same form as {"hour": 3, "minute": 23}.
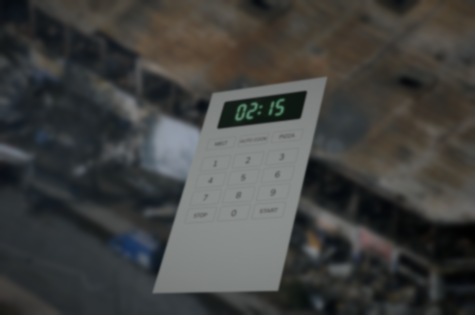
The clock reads {"hour": 2, "minute": 15}
